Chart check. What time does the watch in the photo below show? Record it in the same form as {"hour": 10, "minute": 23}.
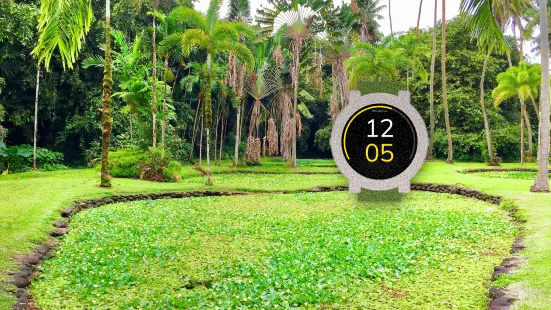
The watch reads {"hour": 12, "minute": 5}
